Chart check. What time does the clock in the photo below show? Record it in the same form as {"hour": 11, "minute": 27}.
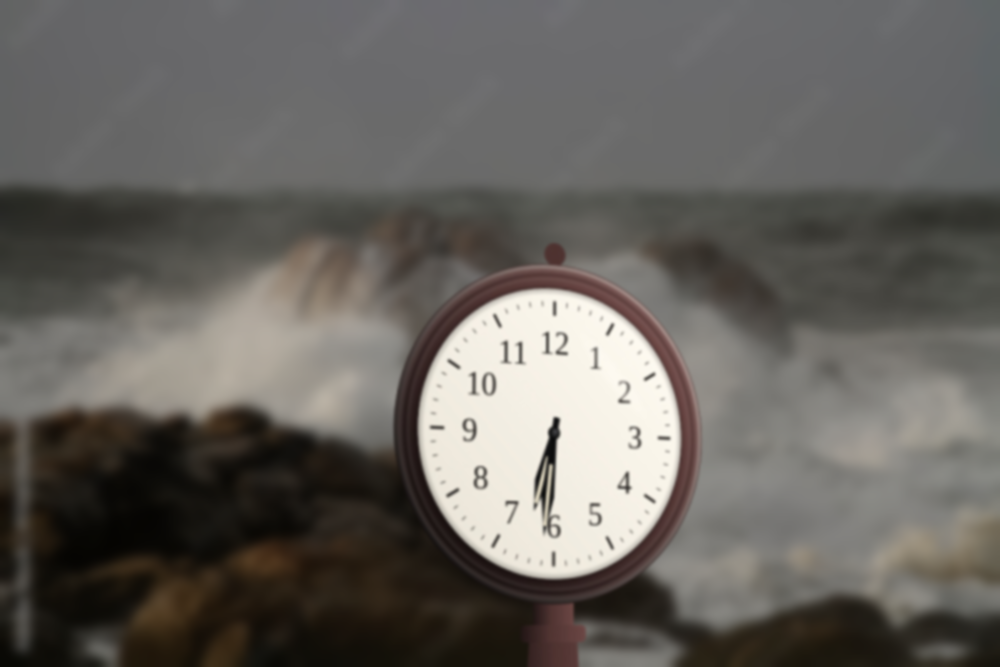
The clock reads {"hour": 6, "minute": 31}
